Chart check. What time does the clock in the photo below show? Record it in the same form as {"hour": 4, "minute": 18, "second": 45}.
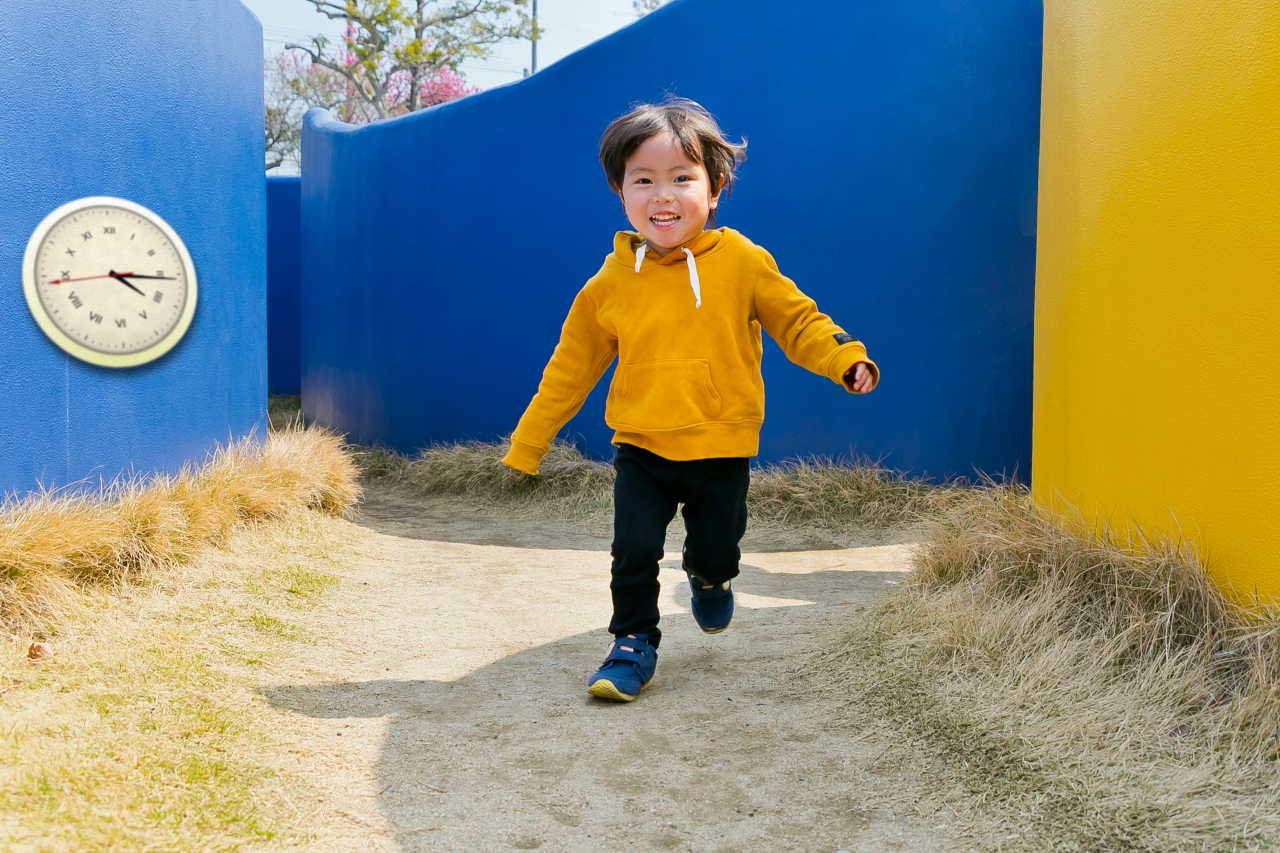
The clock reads {"hour": 4, "minute": 15, "second": 44}
